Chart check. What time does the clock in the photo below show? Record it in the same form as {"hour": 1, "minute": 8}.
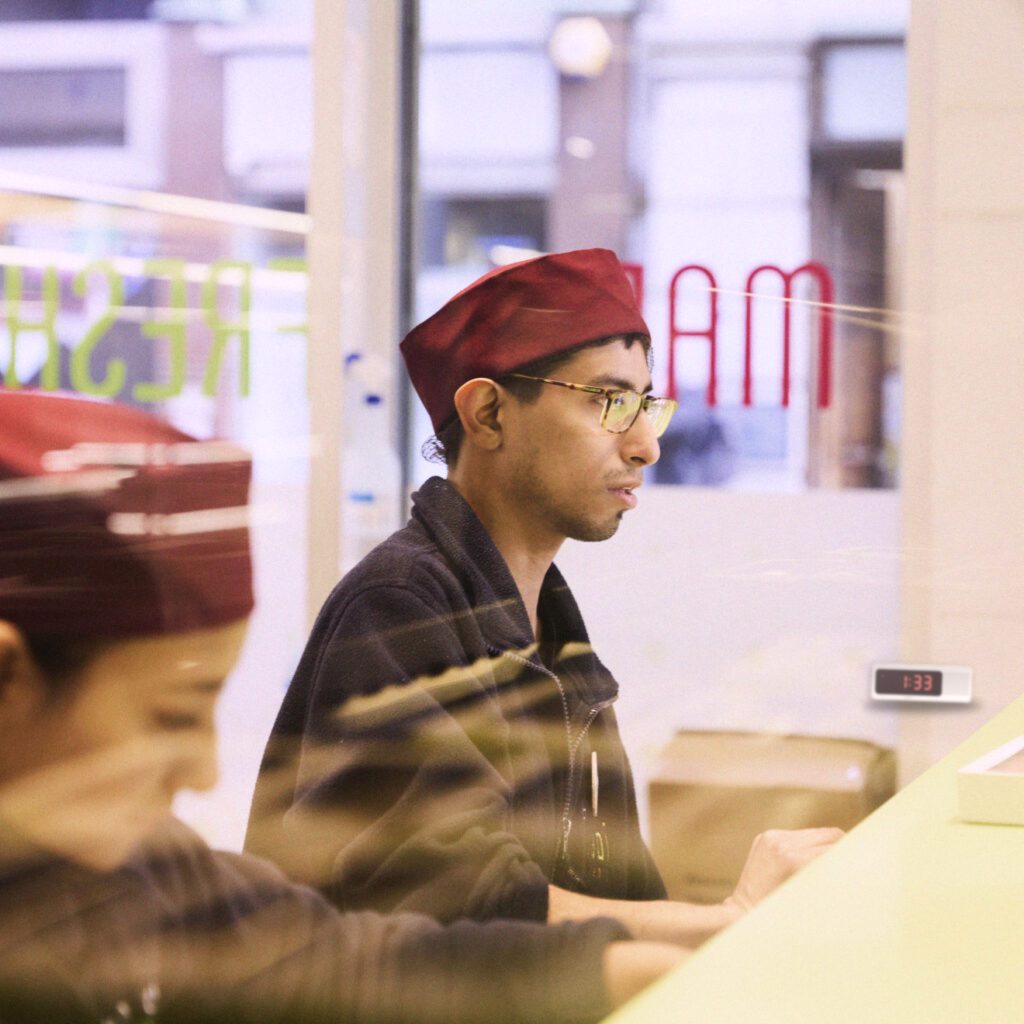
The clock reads {"hour": 1, "minute": 33}
